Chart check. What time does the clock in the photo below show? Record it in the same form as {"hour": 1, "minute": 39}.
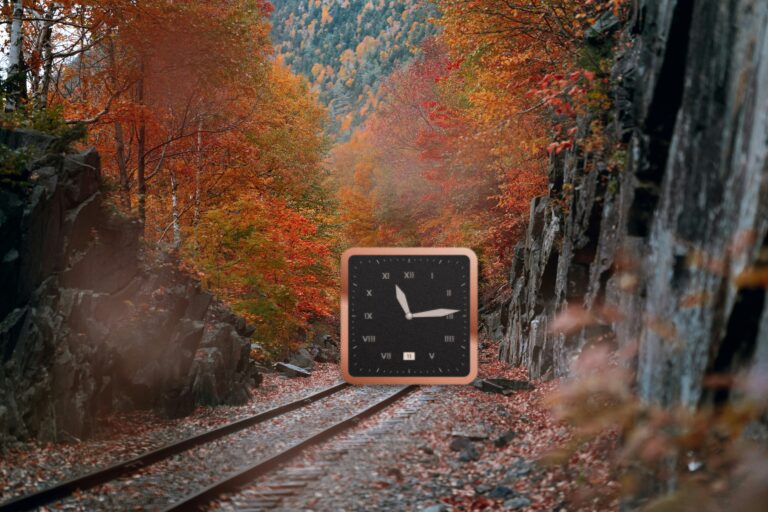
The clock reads {"hour": 11, "minute": 14}
